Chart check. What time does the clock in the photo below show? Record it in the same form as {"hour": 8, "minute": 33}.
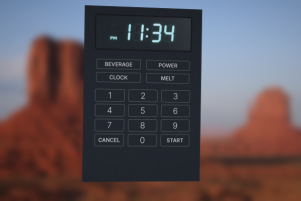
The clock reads {"hour": 11, "minute": 34}
